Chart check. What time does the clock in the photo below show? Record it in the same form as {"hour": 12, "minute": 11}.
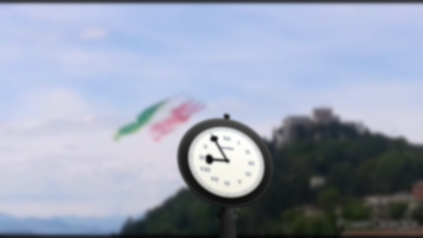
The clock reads {"hour": 8, "minute": 55}
